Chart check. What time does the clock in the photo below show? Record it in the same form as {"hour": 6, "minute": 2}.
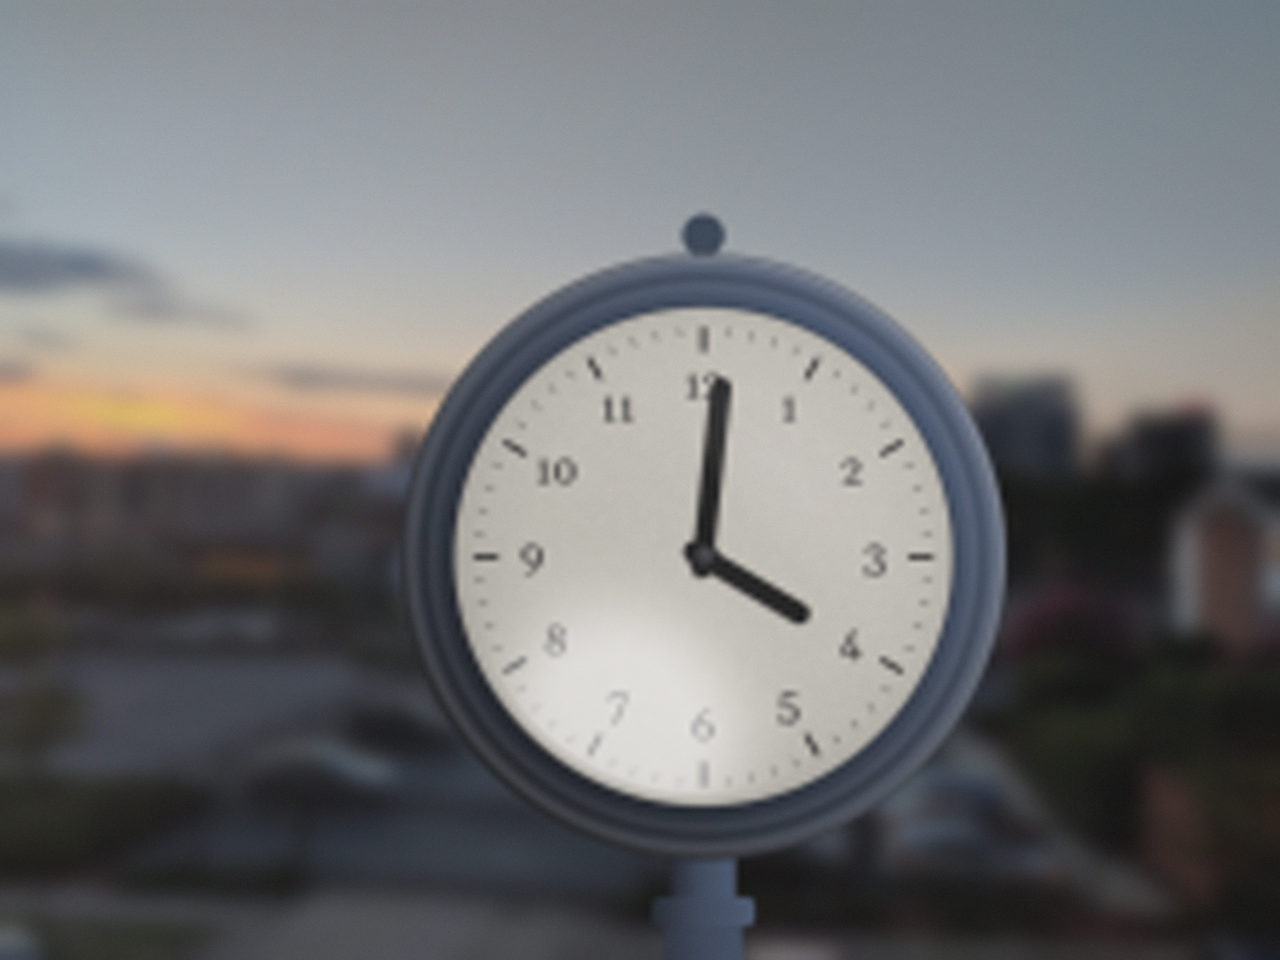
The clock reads {"hour": 4, "minute": 1}
